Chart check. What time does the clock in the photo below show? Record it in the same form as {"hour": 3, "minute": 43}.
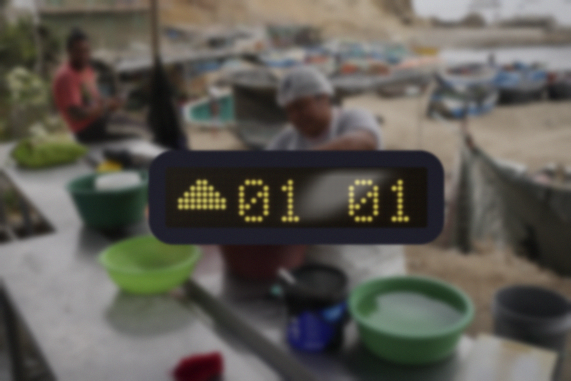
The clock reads {"hour": 1, "minute": 1}
